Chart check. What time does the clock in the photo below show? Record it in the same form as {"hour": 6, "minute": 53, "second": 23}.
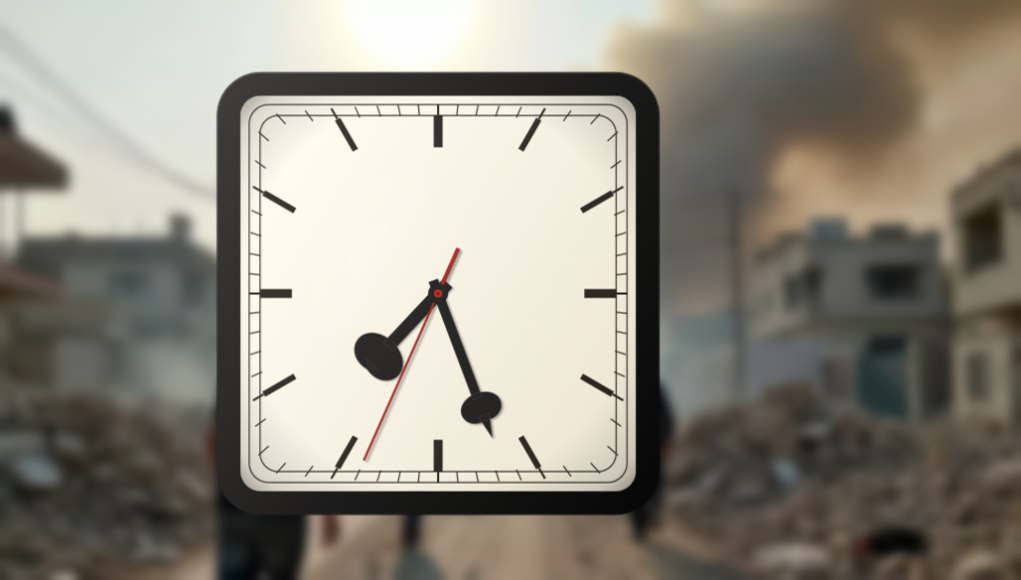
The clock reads {"hour": 7, "minute": 26, "second": 34}
